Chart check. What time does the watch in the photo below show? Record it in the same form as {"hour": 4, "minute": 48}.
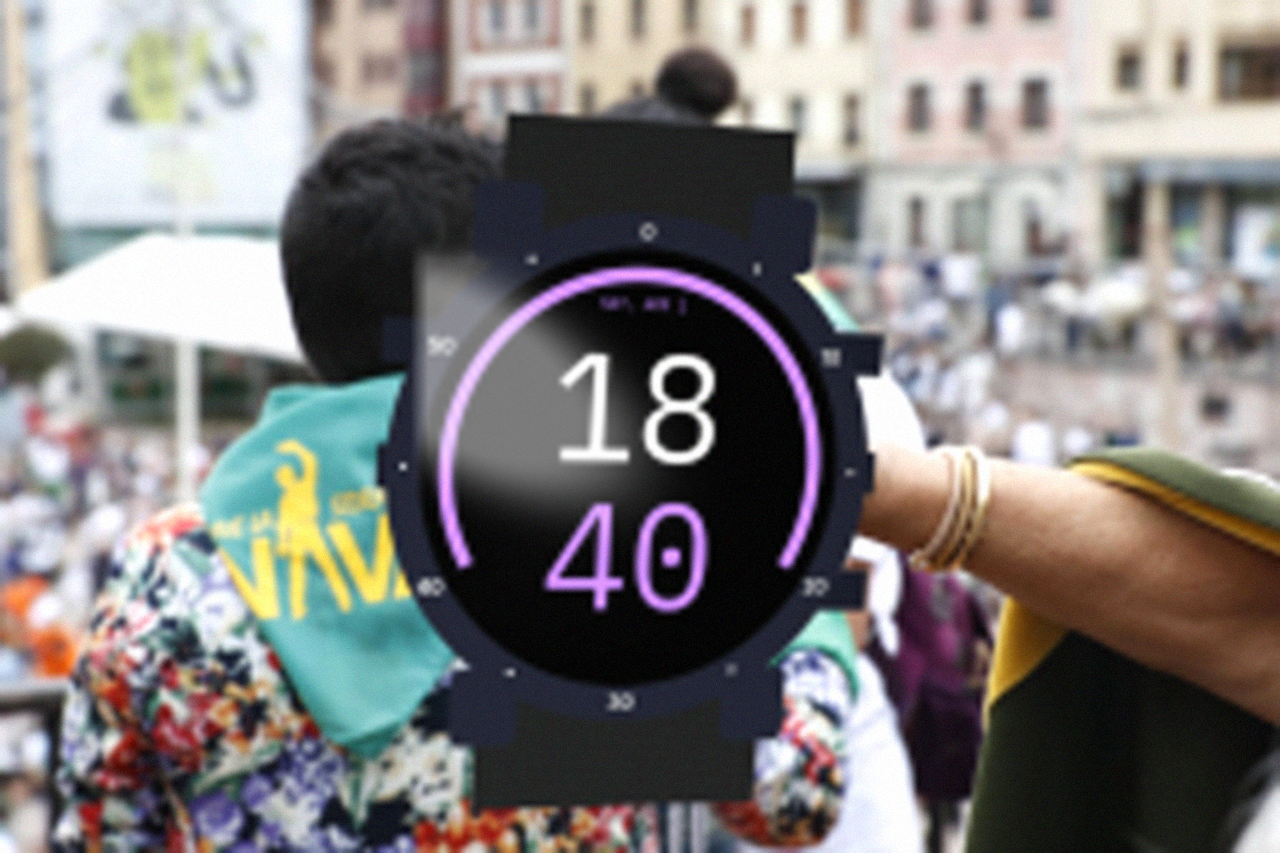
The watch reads {"hour": 18, "minute": 40}
